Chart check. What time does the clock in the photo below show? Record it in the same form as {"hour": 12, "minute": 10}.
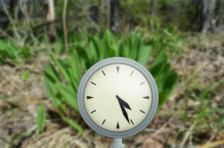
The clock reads {"hour": 4, "minute": 26}
